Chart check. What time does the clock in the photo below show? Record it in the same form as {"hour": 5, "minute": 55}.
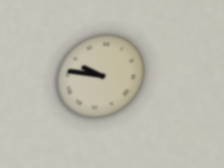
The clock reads {"hour": 9, "minute": 46}
